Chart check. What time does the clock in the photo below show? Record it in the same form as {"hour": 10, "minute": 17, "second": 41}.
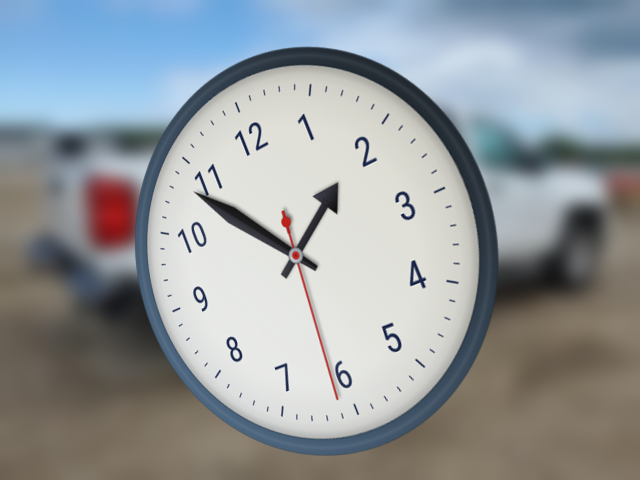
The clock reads {"hour": 1, "minute": 53, "second": 31}
